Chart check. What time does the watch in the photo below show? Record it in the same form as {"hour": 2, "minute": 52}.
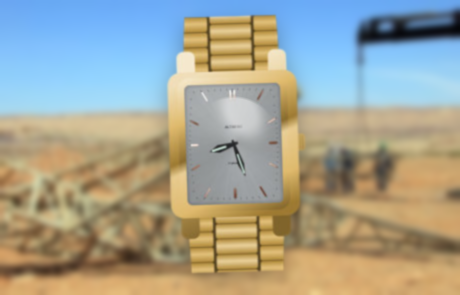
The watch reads {"hour": 8, "minute": 27}
